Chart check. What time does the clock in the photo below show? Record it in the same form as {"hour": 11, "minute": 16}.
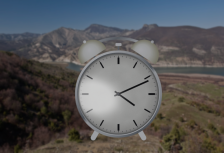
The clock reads {"hour": 4, "minute": 11}
